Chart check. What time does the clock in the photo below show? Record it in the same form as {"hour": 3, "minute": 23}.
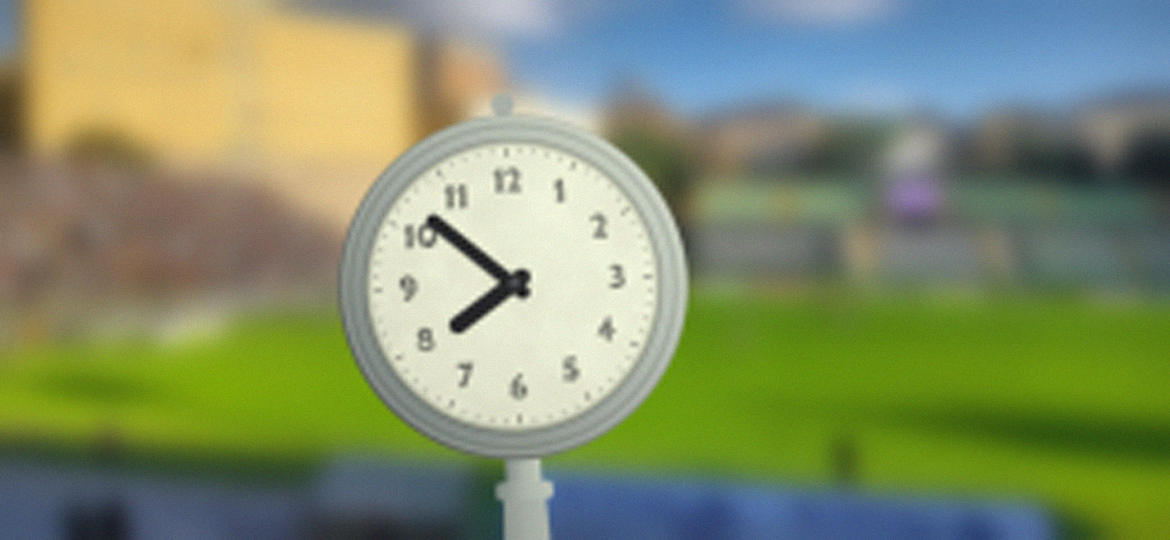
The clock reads {"hour": 7, "minute": 52}
